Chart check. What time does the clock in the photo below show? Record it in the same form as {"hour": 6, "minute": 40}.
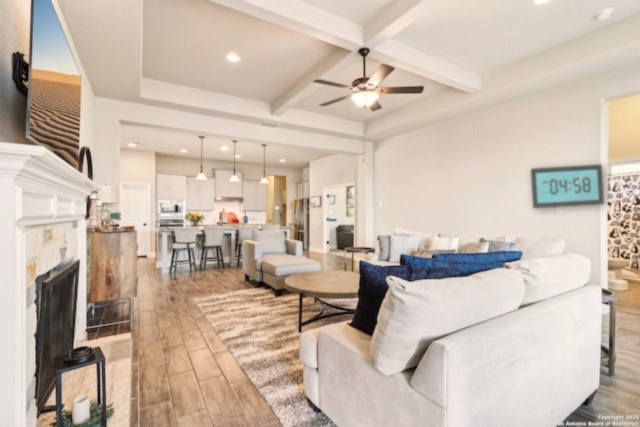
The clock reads {"hour": 4, "minute": 58}
